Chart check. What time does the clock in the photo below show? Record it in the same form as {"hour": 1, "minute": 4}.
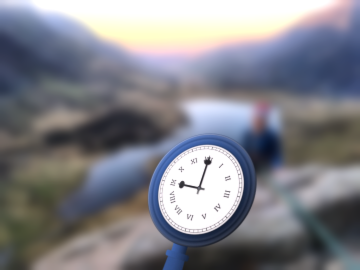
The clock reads {"hour": 9, "minute": 0}
